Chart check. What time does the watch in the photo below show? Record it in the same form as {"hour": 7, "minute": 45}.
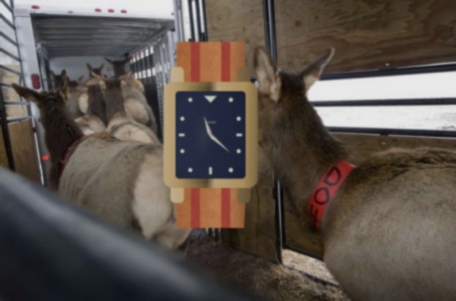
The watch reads {"hour": 11, "minute": 22}
